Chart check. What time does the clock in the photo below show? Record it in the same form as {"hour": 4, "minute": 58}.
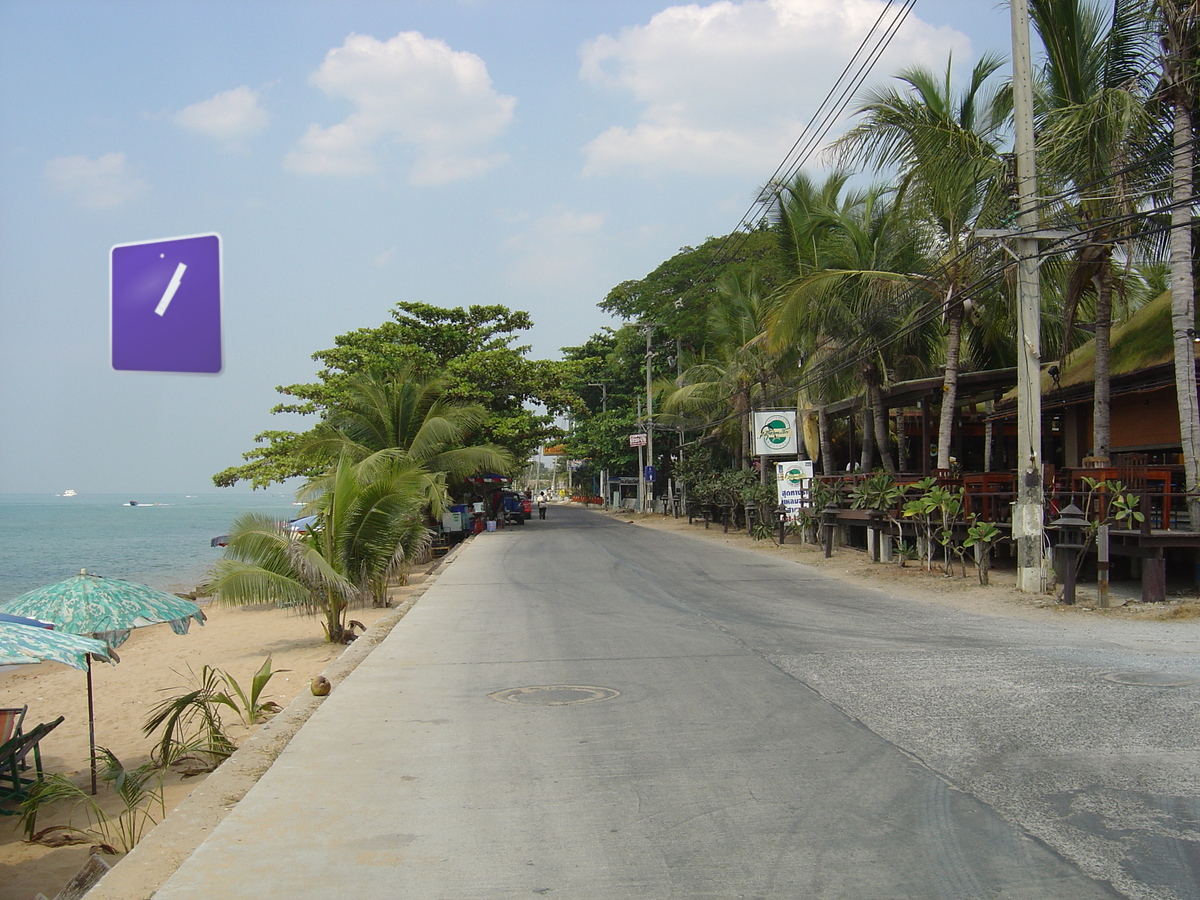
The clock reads {"hour": 1, "minute": 5}
